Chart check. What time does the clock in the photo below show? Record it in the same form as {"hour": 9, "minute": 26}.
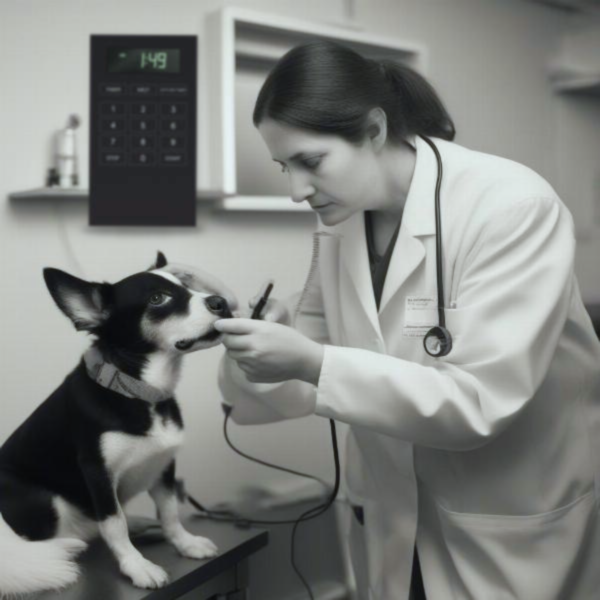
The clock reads {"hour": 1, "minute": 49}
